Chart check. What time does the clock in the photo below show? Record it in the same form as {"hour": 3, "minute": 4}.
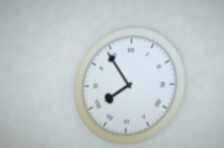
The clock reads {"hour": 7, "minute": 54}
